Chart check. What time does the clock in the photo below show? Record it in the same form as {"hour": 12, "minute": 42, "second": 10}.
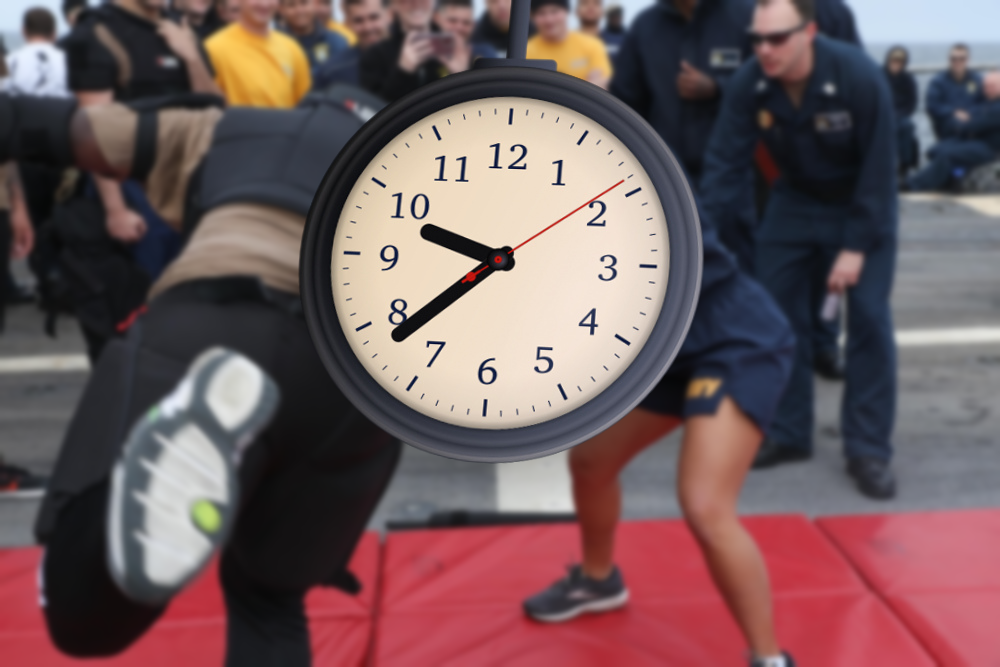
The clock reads {"hour": 9, "minute": 38, "second": 9}
